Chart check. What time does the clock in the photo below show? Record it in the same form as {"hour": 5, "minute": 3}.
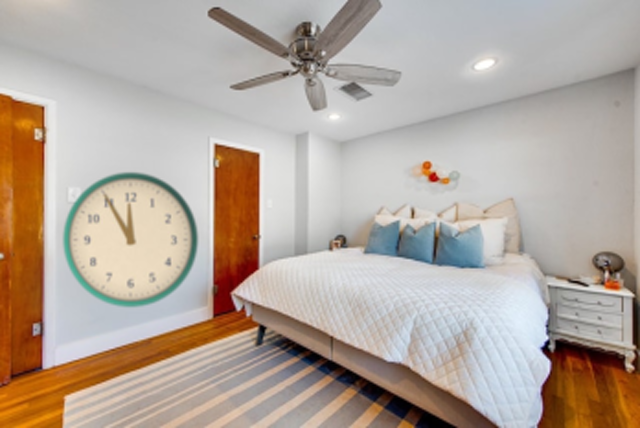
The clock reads {"hour": 11, "minute": 55}
